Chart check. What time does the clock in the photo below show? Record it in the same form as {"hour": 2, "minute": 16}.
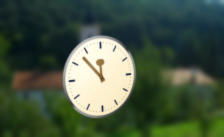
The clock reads {"hour": 11, "minute": 53}
